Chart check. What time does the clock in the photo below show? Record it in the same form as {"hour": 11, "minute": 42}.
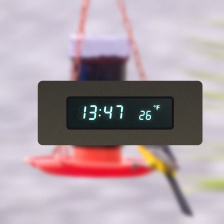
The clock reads {"hour": 13, "minute": 47}
